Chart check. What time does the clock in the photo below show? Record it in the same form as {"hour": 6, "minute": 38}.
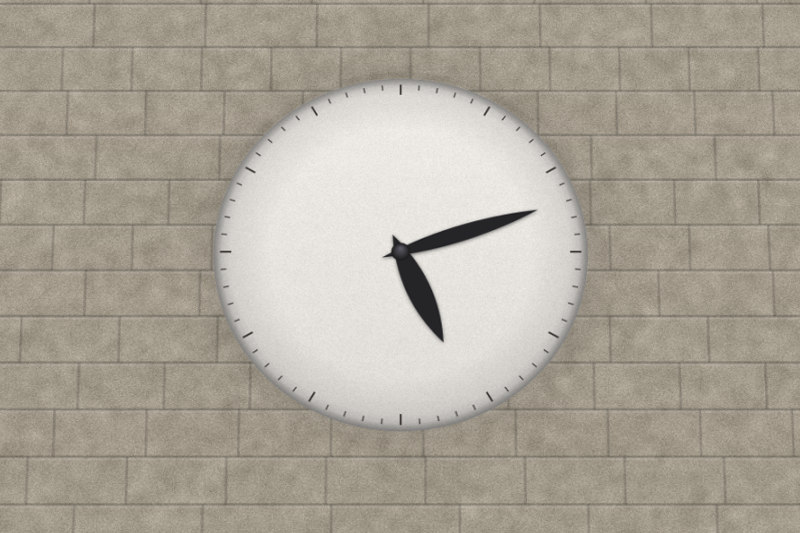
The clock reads {"hour": 5, "minute": 12}
